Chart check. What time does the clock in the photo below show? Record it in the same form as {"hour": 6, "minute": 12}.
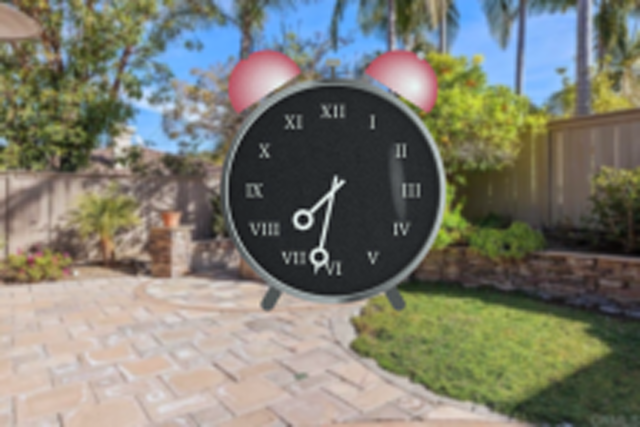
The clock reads {"hour": 7, "minute": 32}
